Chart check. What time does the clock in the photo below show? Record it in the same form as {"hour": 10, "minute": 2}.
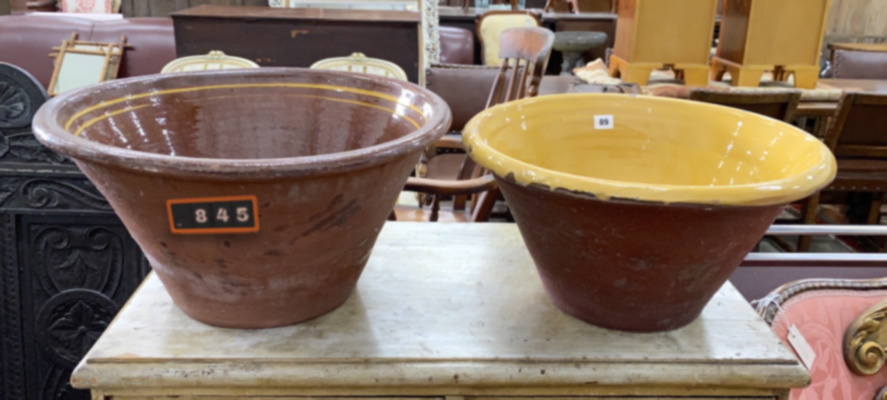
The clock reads {"hour": 8, "minute": 45}
